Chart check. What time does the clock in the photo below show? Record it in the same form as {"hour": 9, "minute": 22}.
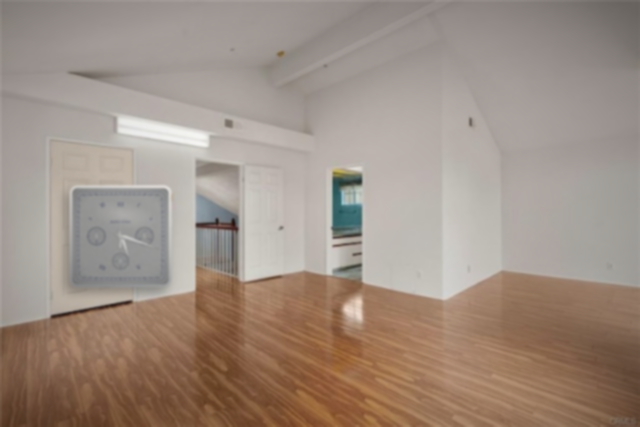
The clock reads {"hour": 5, "minute": 18}
